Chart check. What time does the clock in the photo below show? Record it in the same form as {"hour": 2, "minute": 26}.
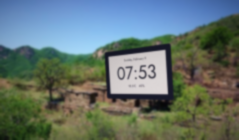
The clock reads {"hour": 7, "minute": 53}
